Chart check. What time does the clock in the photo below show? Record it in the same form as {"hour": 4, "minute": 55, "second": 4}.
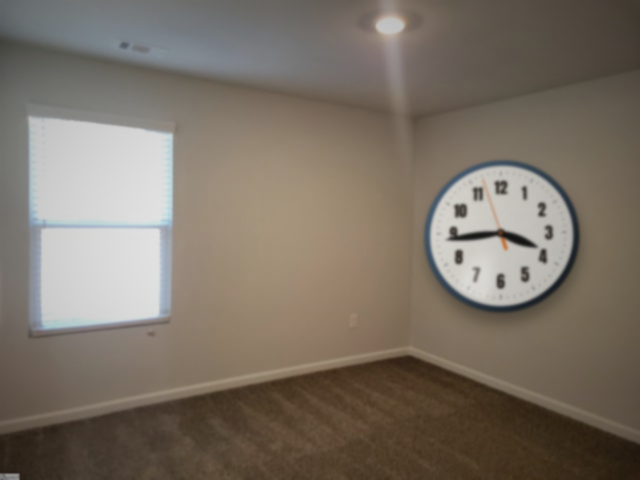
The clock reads {"hour": 3, "minute": 43, "second": 57}
